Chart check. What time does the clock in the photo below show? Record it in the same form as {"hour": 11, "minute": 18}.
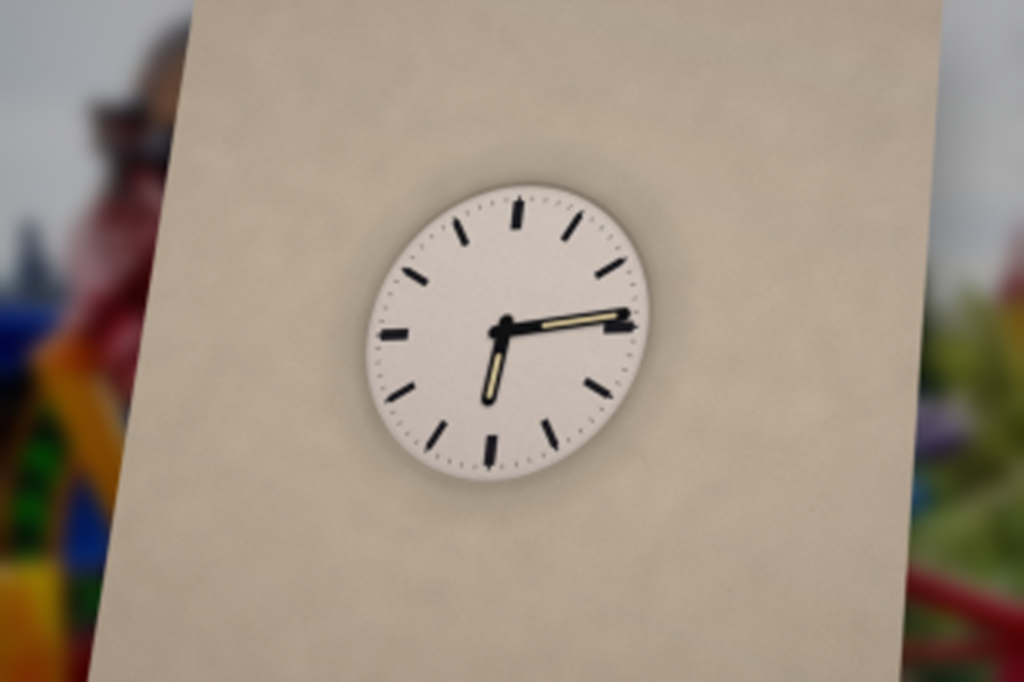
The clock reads {"hour": 6, "minute": 14}
